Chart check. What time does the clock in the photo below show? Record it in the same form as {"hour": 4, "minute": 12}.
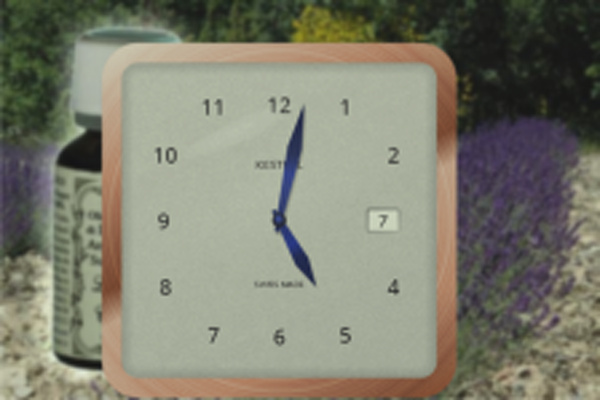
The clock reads {"hour": 5, "minute": 2}
